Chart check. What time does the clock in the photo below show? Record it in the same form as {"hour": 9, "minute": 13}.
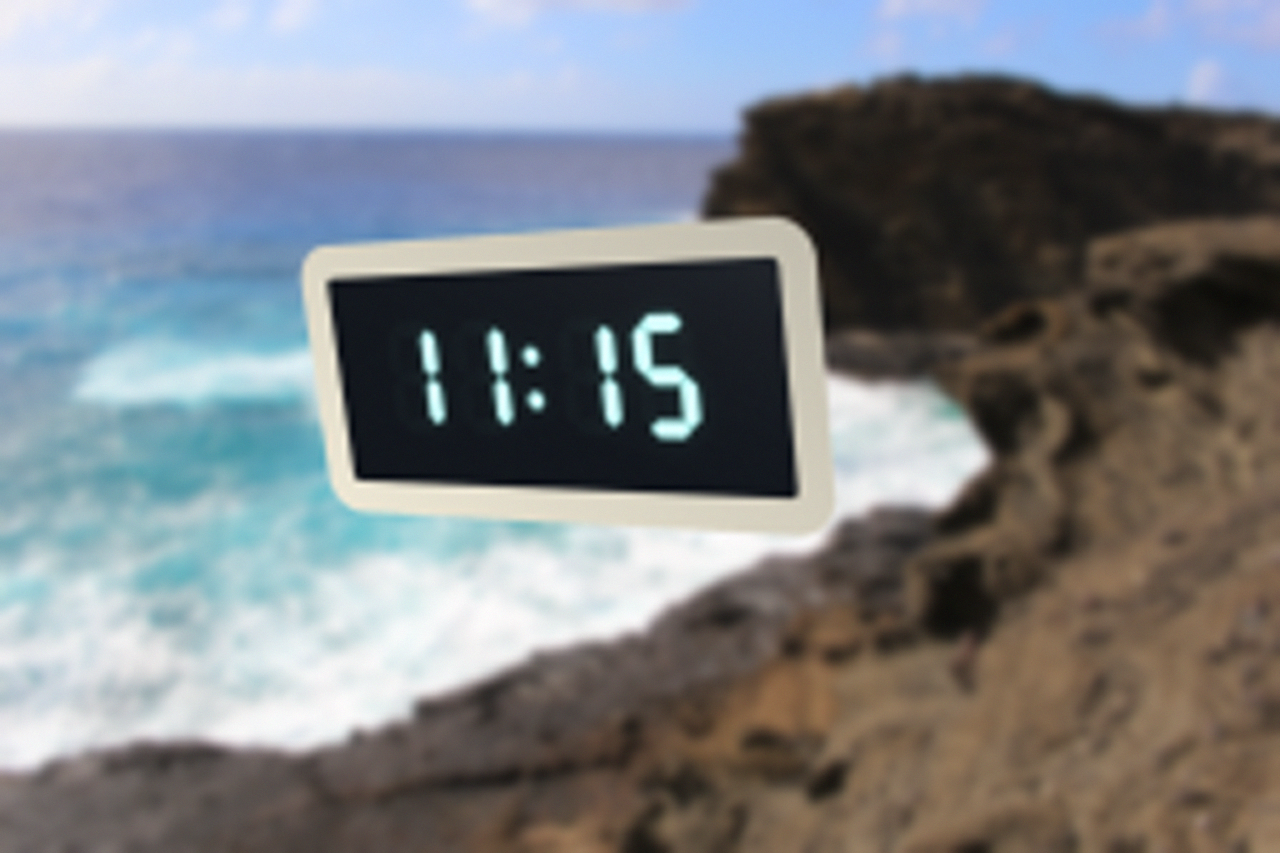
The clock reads {"hour": 11, "minute": 15}
